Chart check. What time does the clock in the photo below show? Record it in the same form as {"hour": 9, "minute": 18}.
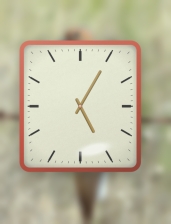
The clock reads {"hour": 5, "minute": 5}
